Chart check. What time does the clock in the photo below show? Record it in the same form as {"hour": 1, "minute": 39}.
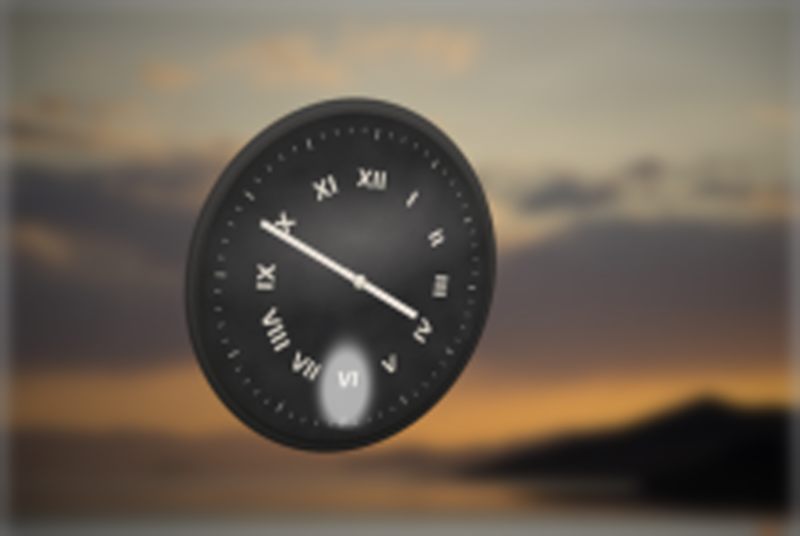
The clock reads {"hour": 3, "minute": 49}
